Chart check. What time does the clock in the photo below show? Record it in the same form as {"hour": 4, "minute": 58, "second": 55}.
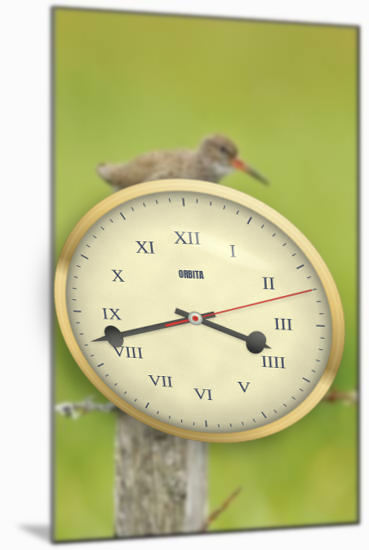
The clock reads {"hour": 3, "minute": 42, "second": 12}
